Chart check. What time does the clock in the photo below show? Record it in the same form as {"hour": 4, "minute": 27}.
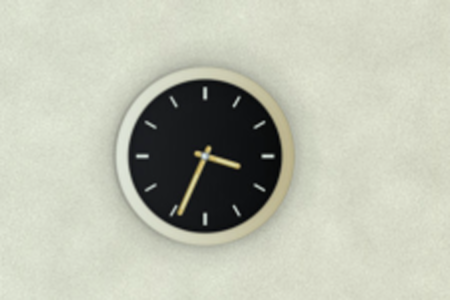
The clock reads {"hour": 3, "minute": 34}
